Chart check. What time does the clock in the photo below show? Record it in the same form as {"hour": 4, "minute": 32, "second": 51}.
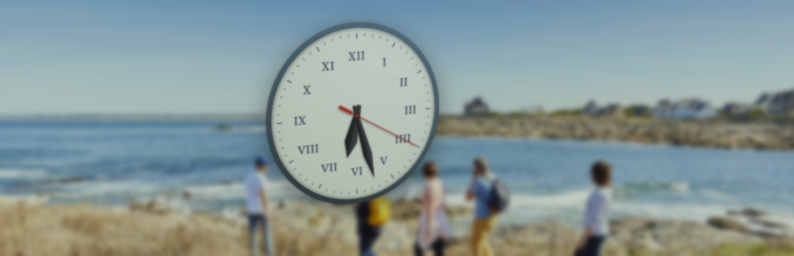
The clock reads {"hour": 6, "minute": 27, "second": 20}
